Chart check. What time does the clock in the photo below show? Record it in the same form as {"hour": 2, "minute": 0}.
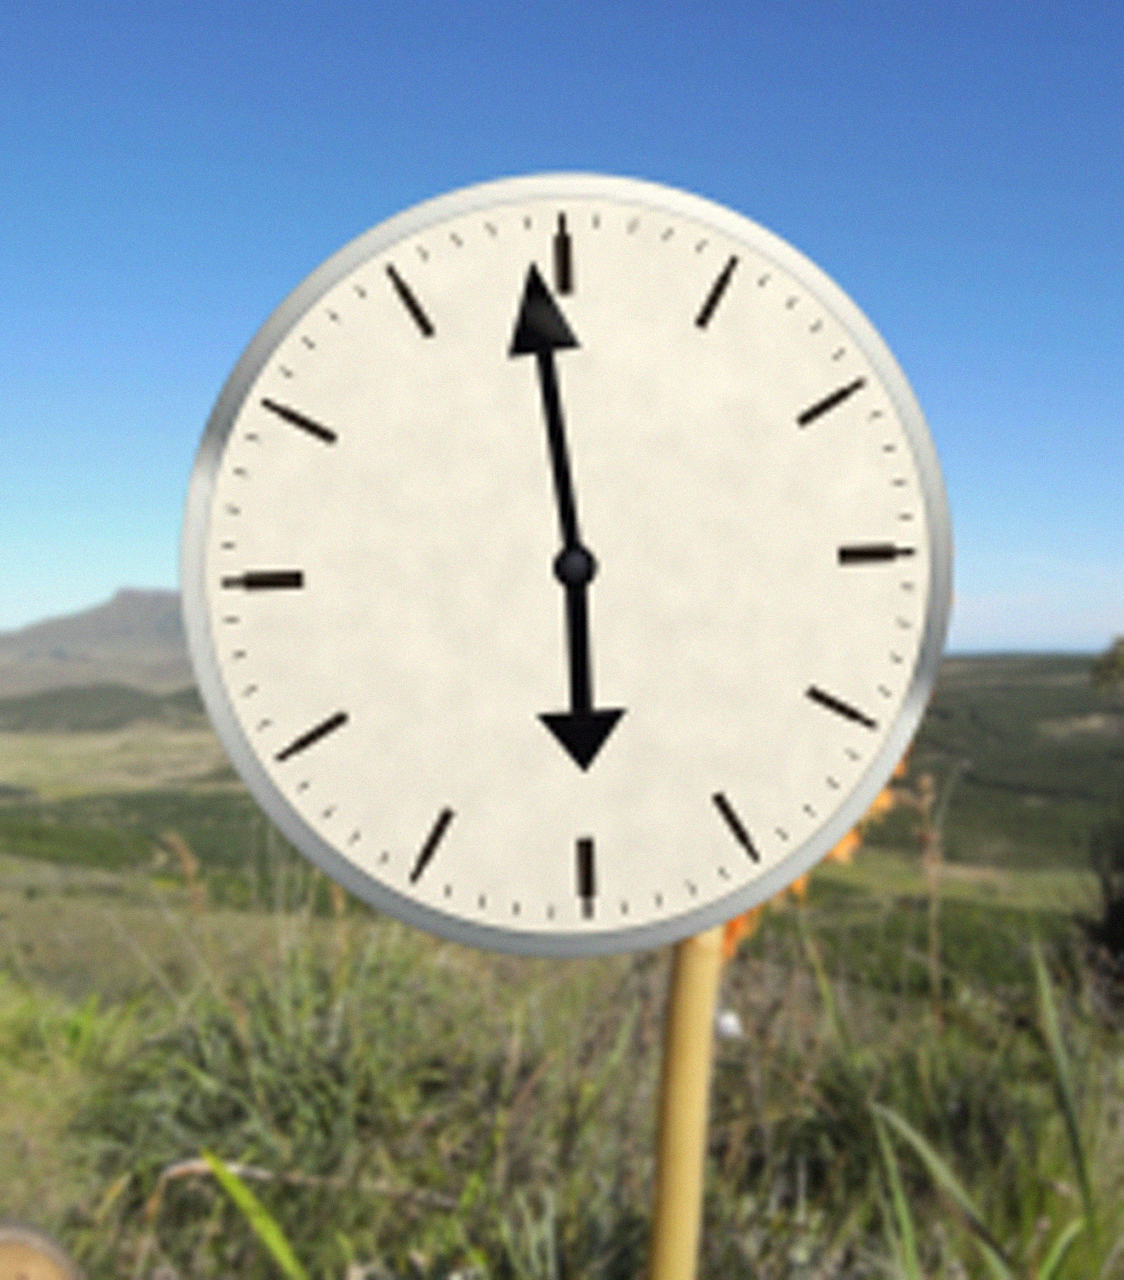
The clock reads {"hour": 5, "minute": 59}
